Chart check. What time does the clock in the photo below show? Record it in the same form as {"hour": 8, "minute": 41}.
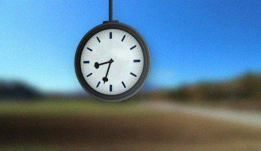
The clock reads {"hour": 8, "minute": 33}
